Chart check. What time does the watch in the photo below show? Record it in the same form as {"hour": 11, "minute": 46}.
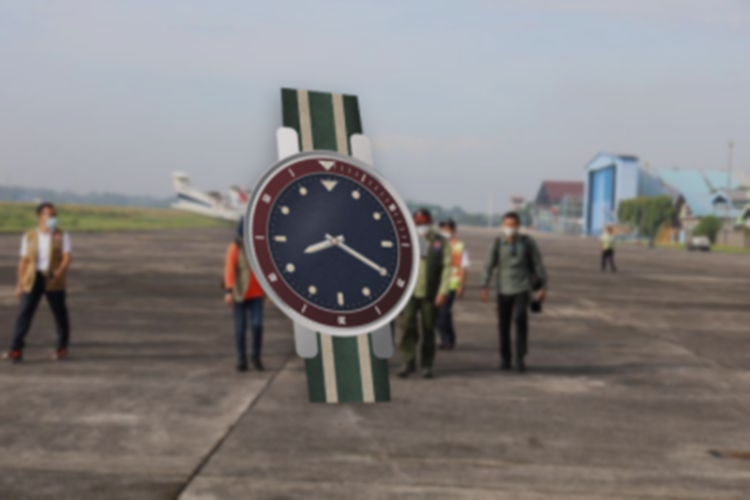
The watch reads {"hour": 8, "minute": 20}
